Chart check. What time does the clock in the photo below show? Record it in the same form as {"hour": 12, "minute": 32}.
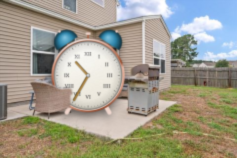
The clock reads {"hour": 10, "minute": 35}
